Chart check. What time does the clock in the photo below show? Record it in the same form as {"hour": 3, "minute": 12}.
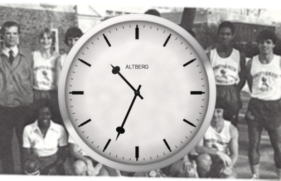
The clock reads {"hour": 10, "minute": 34}
